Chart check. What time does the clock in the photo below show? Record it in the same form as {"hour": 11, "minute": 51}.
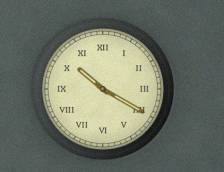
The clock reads {"hour": 10, "minute": 20}
